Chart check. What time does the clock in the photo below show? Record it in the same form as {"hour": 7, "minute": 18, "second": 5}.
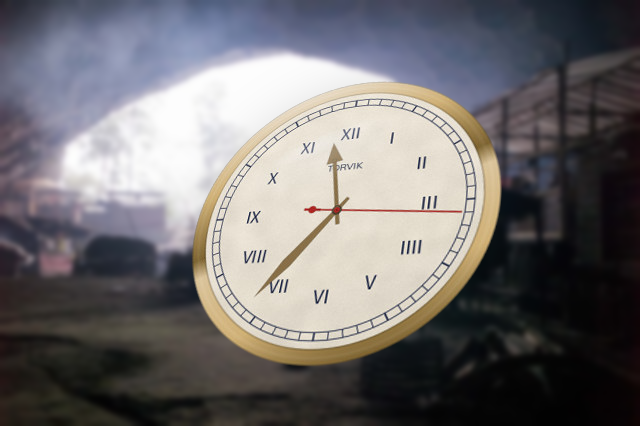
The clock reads {"hour": 11, "minute": 36, "second": 16}
